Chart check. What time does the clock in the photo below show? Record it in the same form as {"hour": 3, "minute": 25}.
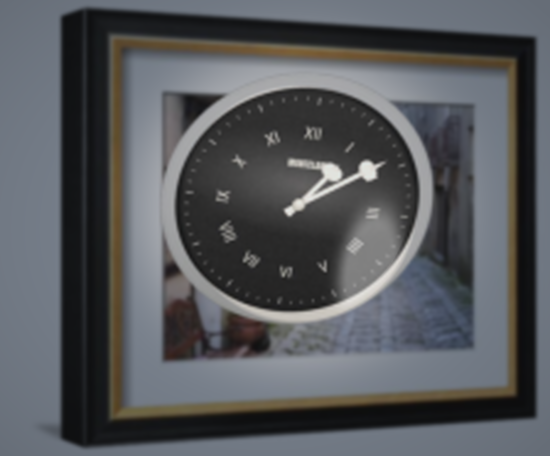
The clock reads {"hour": 1, "minute": 9}
